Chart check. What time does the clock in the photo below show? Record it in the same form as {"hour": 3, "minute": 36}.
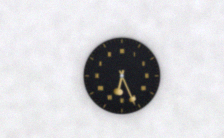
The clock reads {"hour": 6, "minute": 26}
